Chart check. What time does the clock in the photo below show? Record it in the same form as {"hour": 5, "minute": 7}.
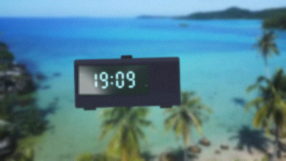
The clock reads {"hour": 19, "minute": 9}
